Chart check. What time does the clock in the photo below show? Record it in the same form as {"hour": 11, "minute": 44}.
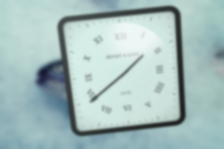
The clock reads {"hour": 1, "minute": 39}
